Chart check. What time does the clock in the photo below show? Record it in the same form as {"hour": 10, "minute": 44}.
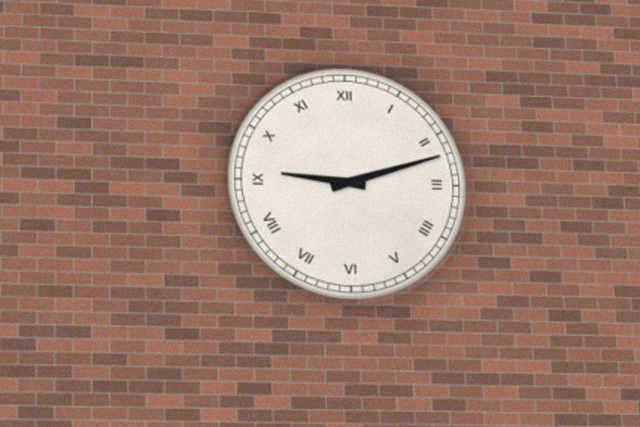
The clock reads {"hour": 9, "minute": 12}
